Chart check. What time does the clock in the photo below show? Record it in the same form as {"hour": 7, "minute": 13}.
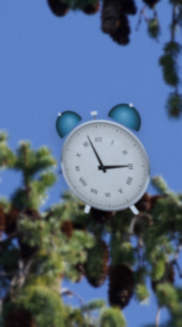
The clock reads {"hour": 2, "minute": 57}
